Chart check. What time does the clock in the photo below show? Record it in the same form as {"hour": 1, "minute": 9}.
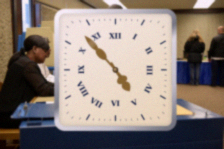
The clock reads {"hour": 4, "minute": 53}
